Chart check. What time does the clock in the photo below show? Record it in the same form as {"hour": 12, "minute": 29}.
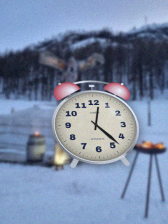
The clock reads {"hour": 12, "minute": 23}
